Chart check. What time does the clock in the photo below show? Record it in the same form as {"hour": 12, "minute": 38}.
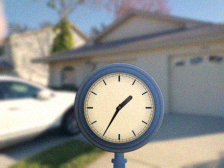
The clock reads {"hour": 1, "minute": 35}
